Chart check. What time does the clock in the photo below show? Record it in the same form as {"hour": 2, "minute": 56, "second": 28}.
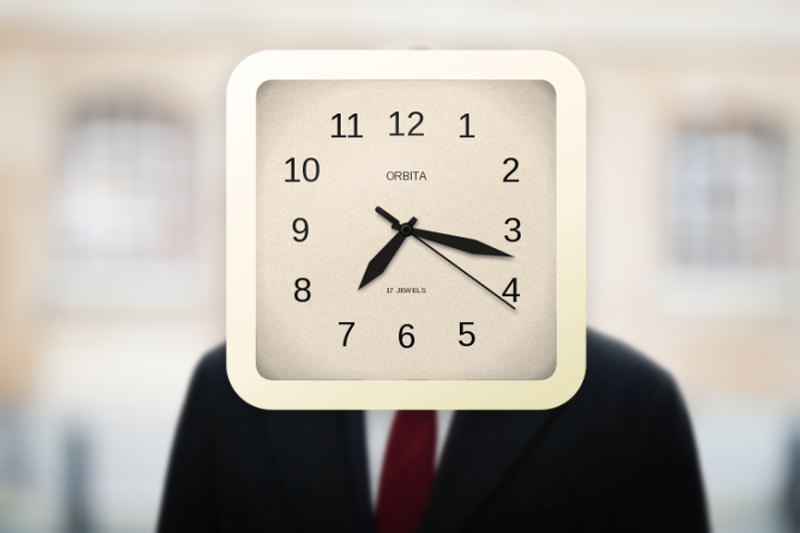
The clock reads {"hour": 7, "minute": 17, "second": 21}
